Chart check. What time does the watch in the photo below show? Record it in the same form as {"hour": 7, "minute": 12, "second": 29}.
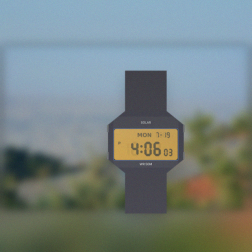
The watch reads {"hour": 4, "minute": 6, "second": 3}
